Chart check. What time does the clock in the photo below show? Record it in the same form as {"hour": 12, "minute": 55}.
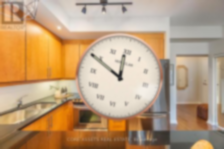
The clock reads {"hour": 11, "minute": 49}
